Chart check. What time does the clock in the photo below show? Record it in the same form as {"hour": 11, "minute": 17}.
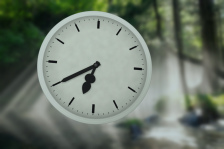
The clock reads {"hour": 6, "minute": 40}
